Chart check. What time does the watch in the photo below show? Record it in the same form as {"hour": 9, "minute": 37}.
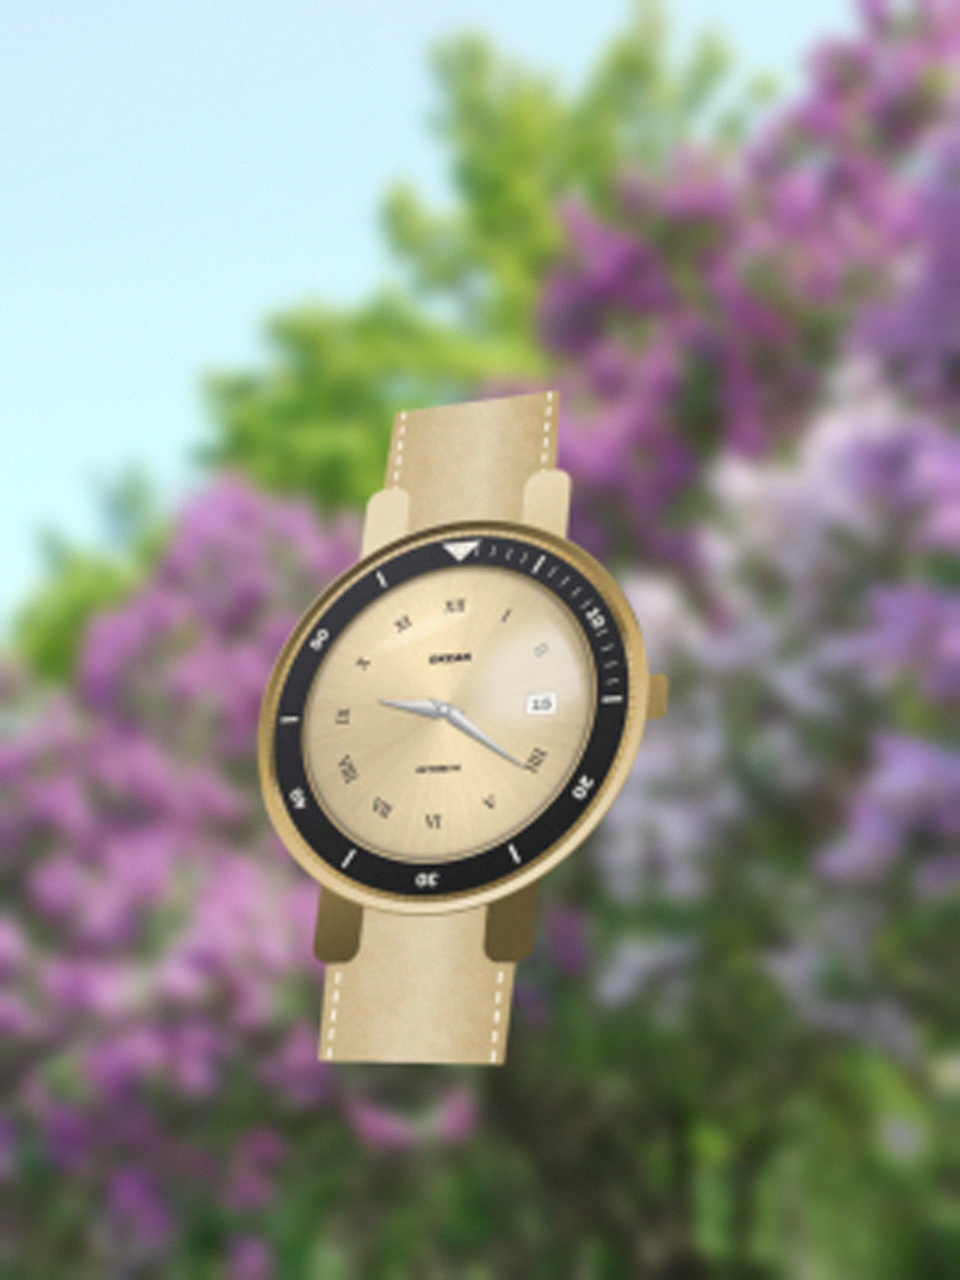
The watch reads {"hour": 9, "minute": 21}
